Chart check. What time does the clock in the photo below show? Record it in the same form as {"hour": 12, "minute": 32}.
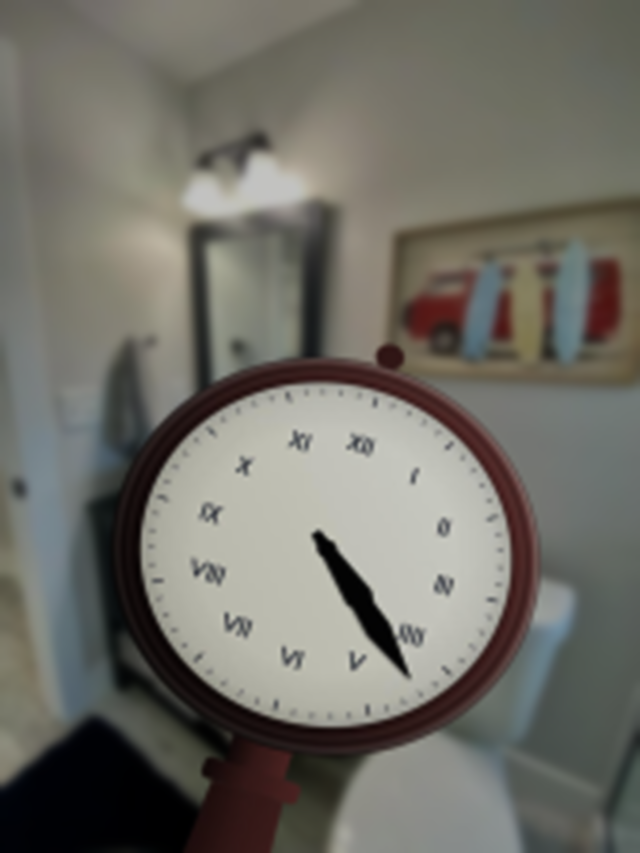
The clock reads {"hour": 4, "minute": 22}
